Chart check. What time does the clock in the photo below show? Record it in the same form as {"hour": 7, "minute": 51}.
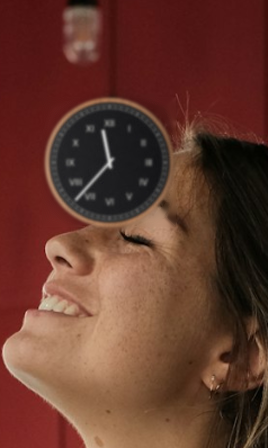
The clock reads {"hour": 11, "minute": 37}
